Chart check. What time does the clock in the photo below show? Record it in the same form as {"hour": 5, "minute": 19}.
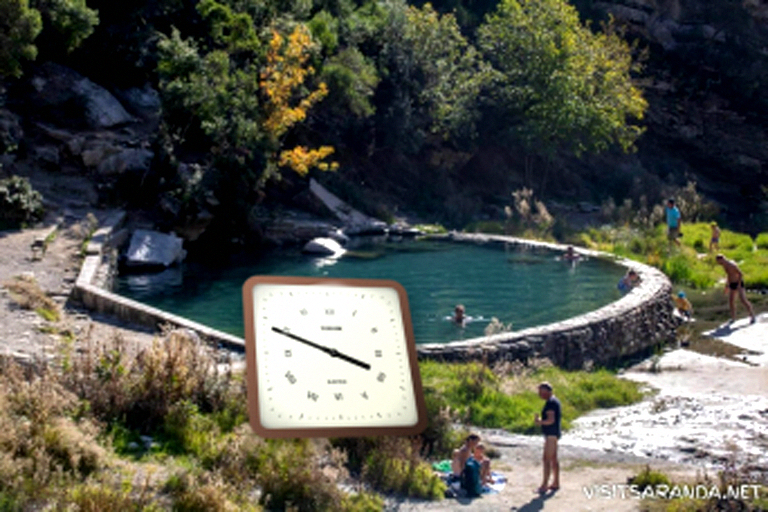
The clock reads {"hour": 3, "minute": 49}
